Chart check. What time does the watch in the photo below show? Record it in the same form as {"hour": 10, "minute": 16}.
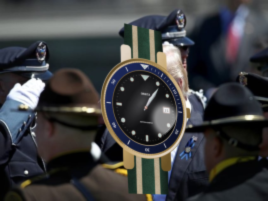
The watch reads {"hour": 1, "minute": 6}
